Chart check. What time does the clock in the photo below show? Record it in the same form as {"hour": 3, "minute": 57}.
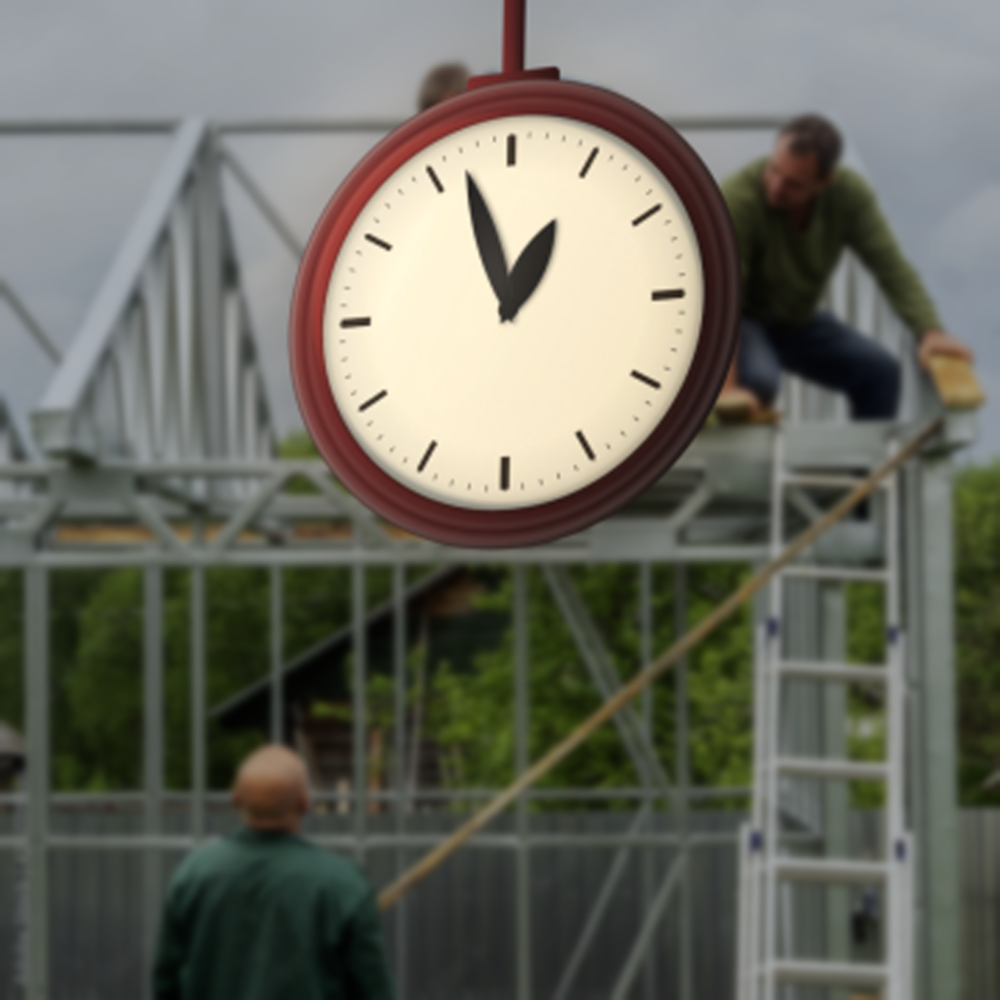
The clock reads {"hour": 12, "minute": 57}
